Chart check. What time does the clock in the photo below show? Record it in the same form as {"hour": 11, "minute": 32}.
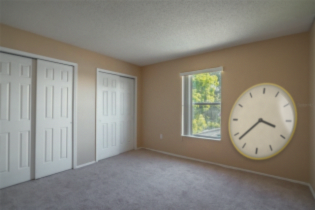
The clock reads {"hour": 3, "minute": 38}
